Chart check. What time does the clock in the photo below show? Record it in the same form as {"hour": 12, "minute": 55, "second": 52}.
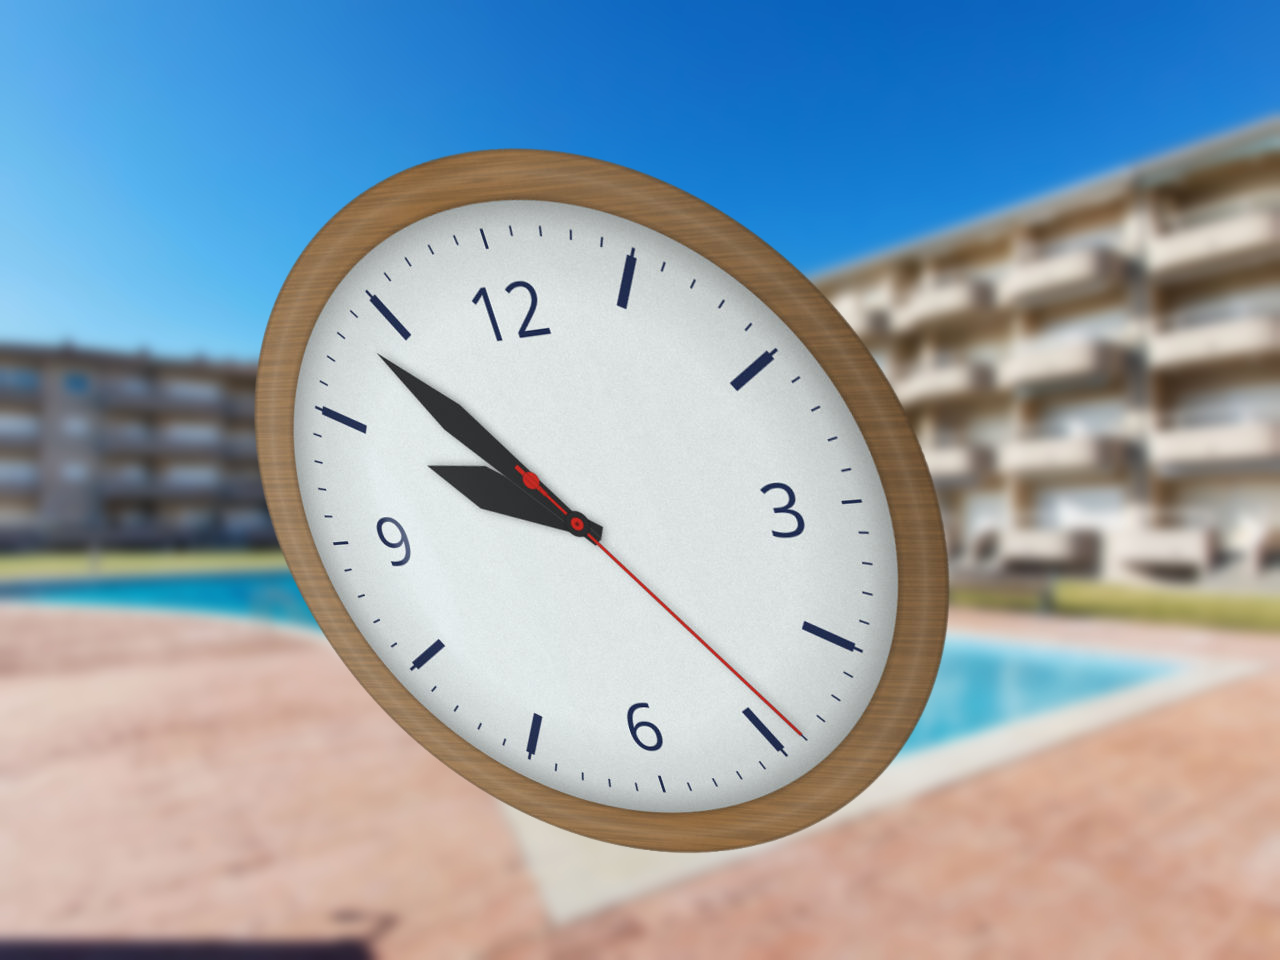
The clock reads {"hour": 9, "minute": 53, "second": 24}
